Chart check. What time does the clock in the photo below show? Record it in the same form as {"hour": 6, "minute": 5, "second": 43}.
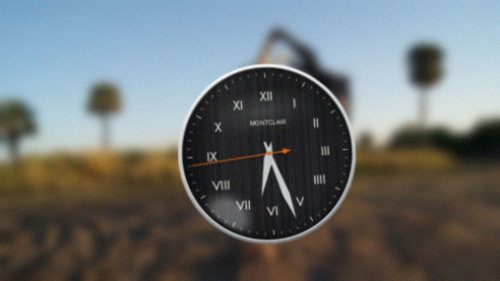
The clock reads {"hour": 6, "minute": 26, "second": 44}
